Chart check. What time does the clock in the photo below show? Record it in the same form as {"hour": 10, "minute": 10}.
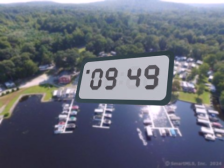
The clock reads {"hour": 9, "minute": 49}
